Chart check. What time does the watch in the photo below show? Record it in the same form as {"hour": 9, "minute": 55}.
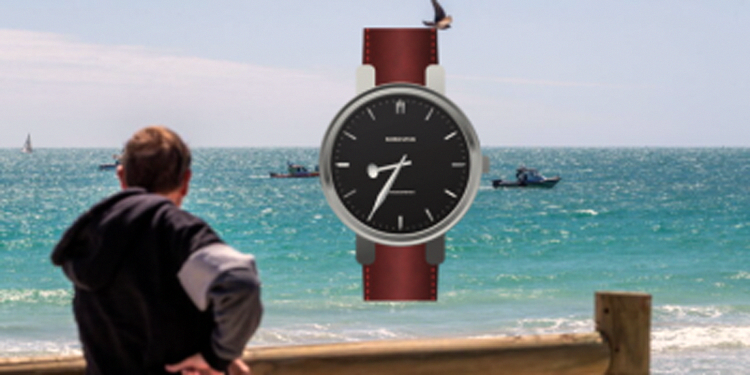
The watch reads {"hour": 8, "minute": 35}
